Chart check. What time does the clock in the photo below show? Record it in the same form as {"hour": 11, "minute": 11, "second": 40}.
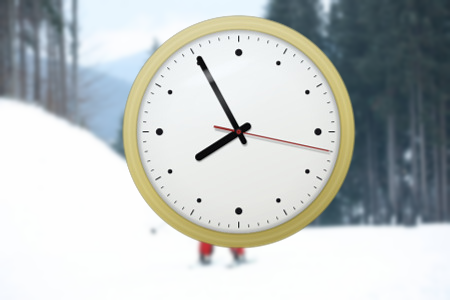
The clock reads {"hour": 7, "minute": 55, "second": 17}
